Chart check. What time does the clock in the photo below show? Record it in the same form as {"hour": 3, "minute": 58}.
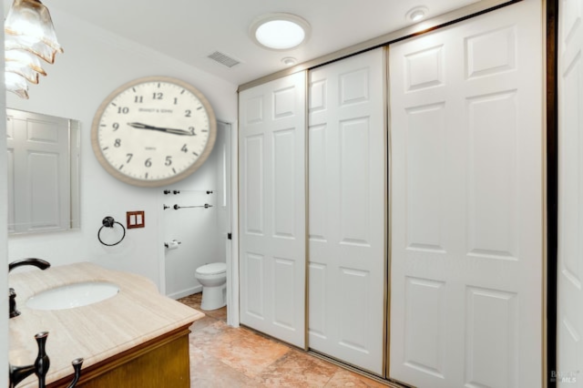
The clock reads {"hour": 9, "minute": 16}
